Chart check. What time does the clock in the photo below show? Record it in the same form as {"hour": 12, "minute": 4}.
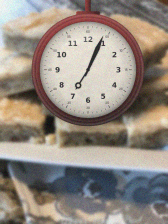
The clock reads {"hour": 7, "minute": 4}
